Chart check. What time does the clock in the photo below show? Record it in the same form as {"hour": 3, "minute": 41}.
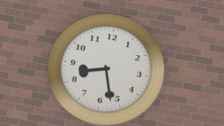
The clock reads {"hour": 8, "minute": 27}
